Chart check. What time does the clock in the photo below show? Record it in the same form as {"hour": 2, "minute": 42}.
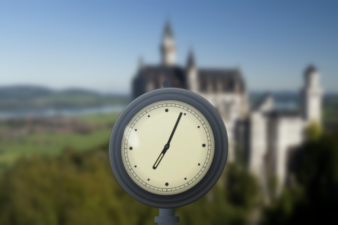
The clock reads {"hour": 7, "minute": 4}
